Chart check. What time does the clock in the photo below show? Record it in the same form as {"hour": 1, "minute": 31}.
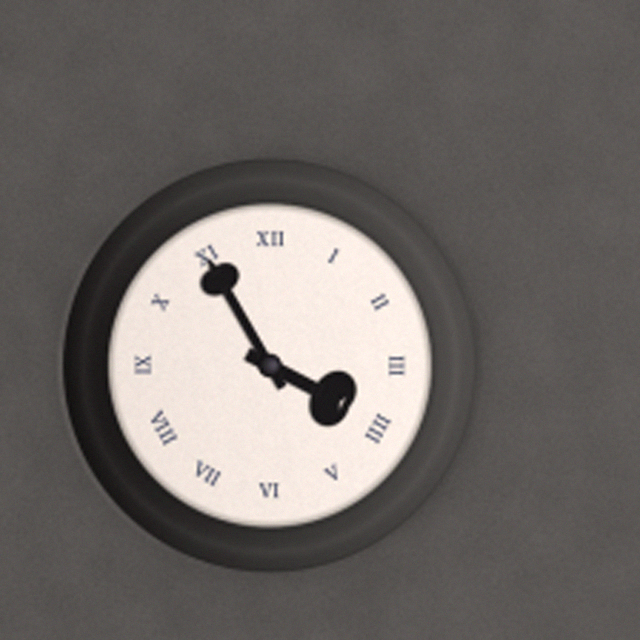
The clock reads {"hour": 3, "minute": 55}
